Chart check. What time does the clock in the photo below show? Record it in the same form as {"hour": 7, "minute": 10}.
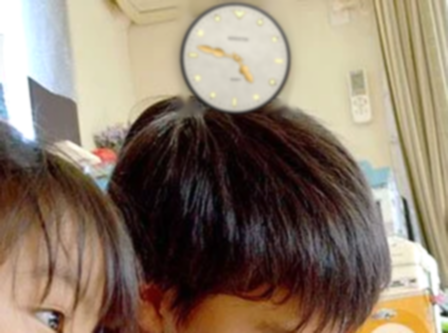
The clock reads {"hour": 4, "minute": 47}
